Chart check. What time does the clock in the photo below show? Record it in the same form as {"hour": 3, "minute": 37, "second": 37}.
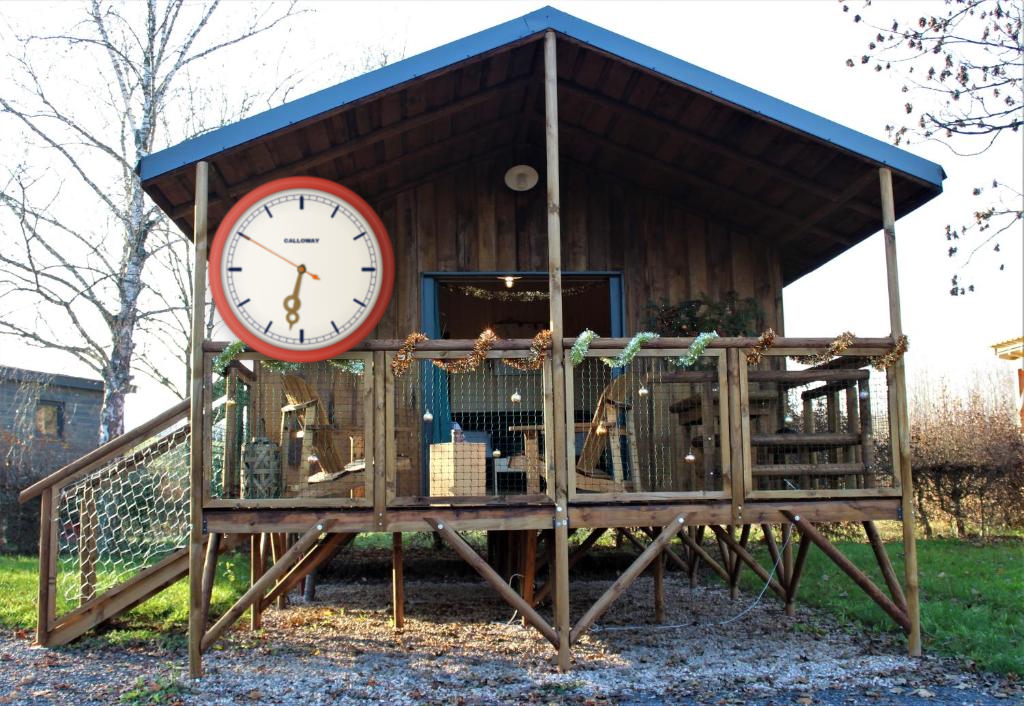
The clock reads {"hour": 6, "minute": 31, "second": 50}
